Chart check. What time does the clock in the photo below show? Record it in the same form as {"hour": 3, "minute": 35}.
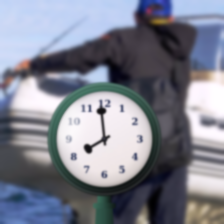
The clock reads {"hour": 7, "minute": 59}
